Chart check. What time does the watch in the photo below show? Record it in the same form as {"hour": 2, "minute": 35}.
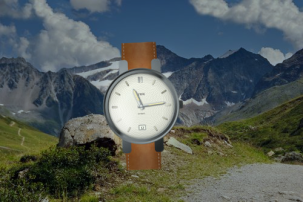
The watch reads {"hour": 11, "minute": 14}
